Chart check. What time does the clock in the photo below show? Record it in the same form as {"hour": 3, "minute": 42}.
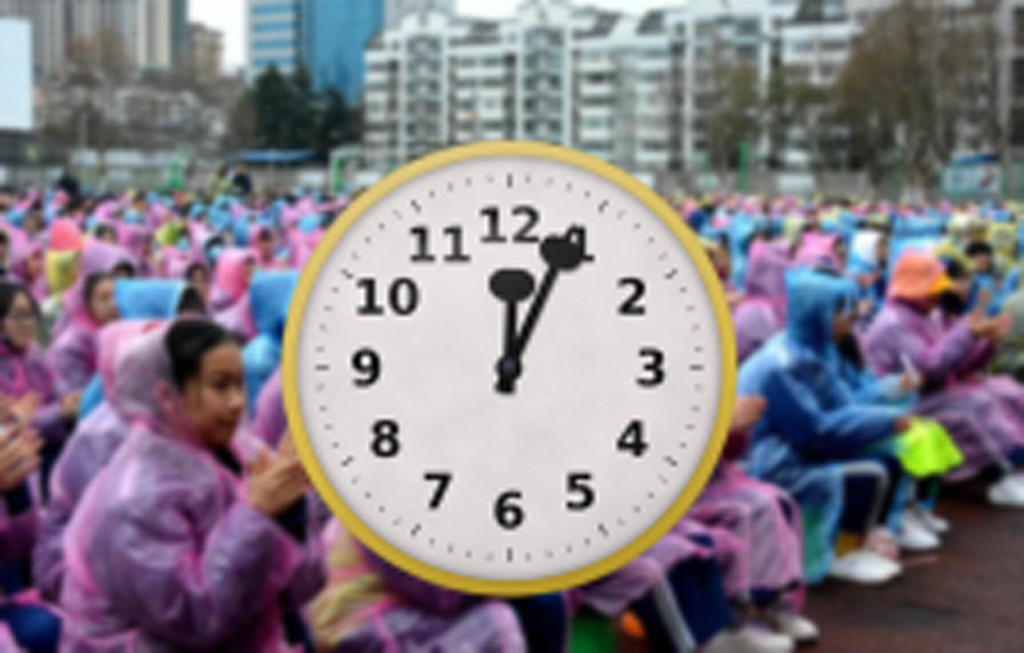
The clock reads {"hour": 12, "minute": 4}
